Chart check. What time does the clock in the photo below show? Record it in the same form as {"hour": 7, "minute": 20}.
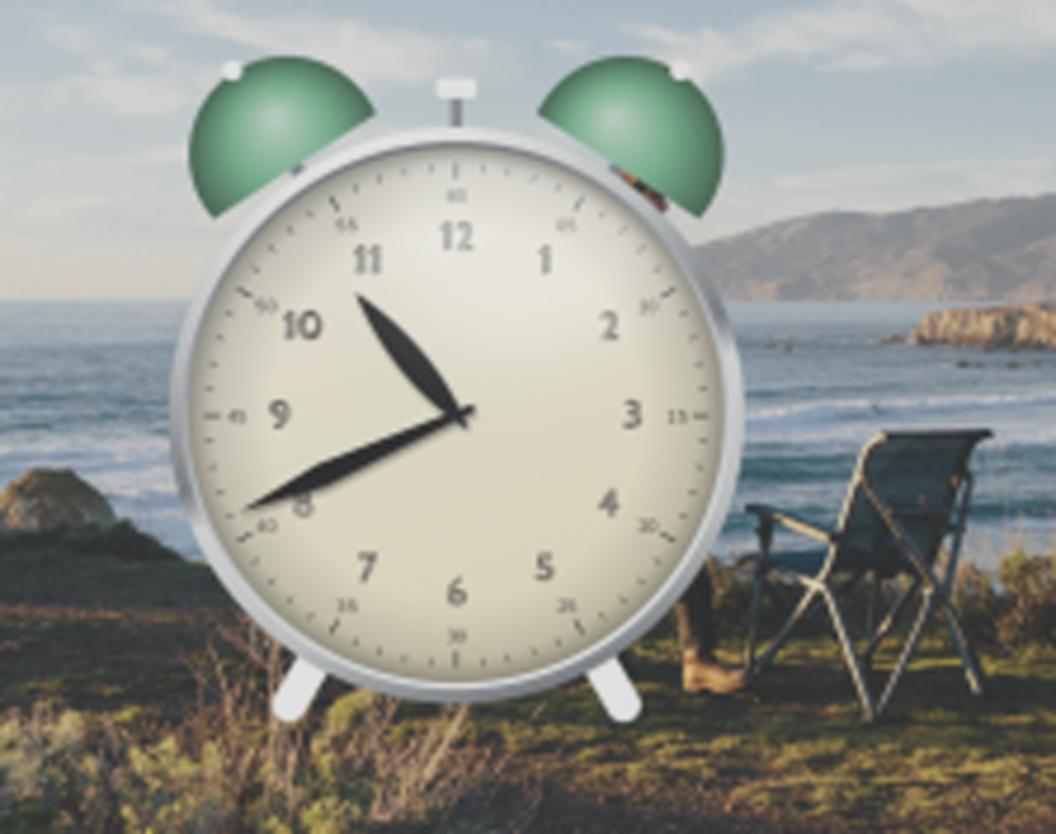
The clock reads {"hour": 10, "minute": 41}
